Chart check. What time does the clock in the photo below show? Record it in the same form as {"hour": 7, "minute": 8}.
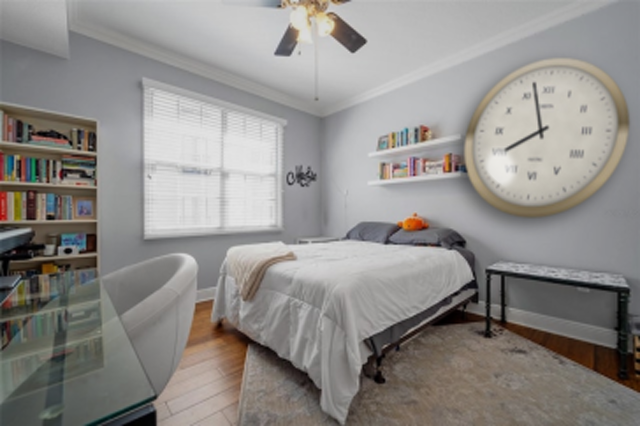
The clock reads {"hour": 7, "minute": 57}
